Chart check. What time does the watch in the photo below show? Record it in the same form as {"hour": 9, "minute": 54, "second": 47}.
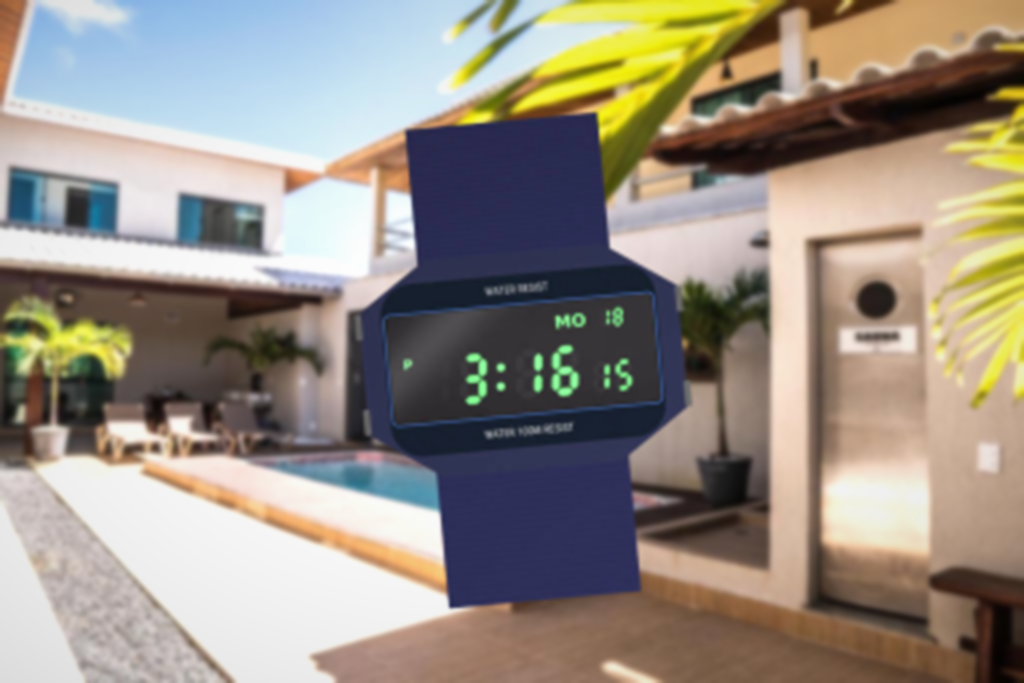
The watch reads {"hour": 3, "minute": 16, "second": 15}
